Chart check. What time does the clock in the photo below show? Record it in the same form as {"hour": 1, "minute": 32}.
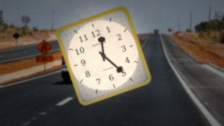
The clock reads {"hour": 12, "minute": 25}
